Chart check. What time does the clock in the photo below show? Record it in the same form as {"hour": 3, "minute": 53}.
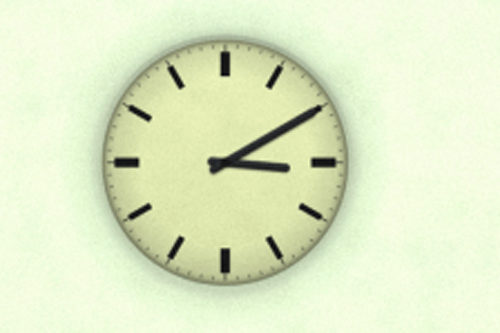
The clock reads {"hour": 3, "minute": 10}
